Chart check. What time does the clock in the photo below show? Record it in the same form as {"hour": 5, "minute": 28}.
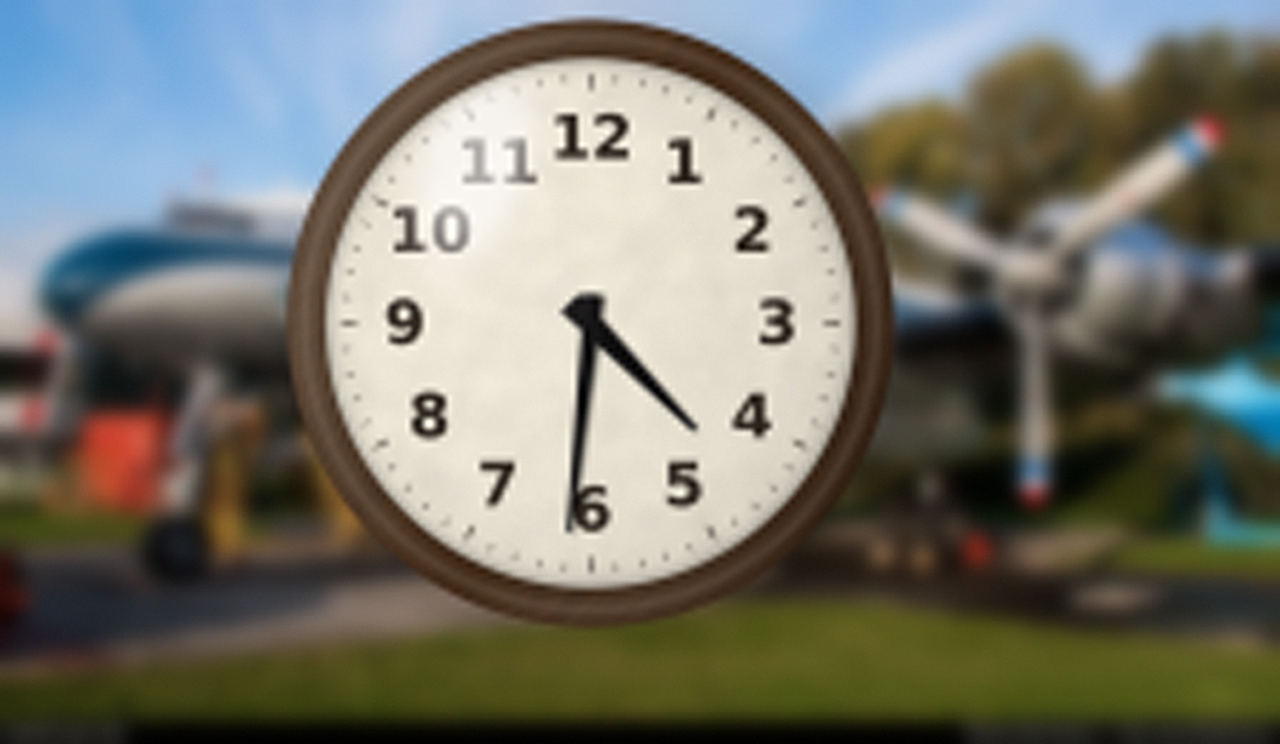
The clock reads {"hour": 4, "minute": 31}
